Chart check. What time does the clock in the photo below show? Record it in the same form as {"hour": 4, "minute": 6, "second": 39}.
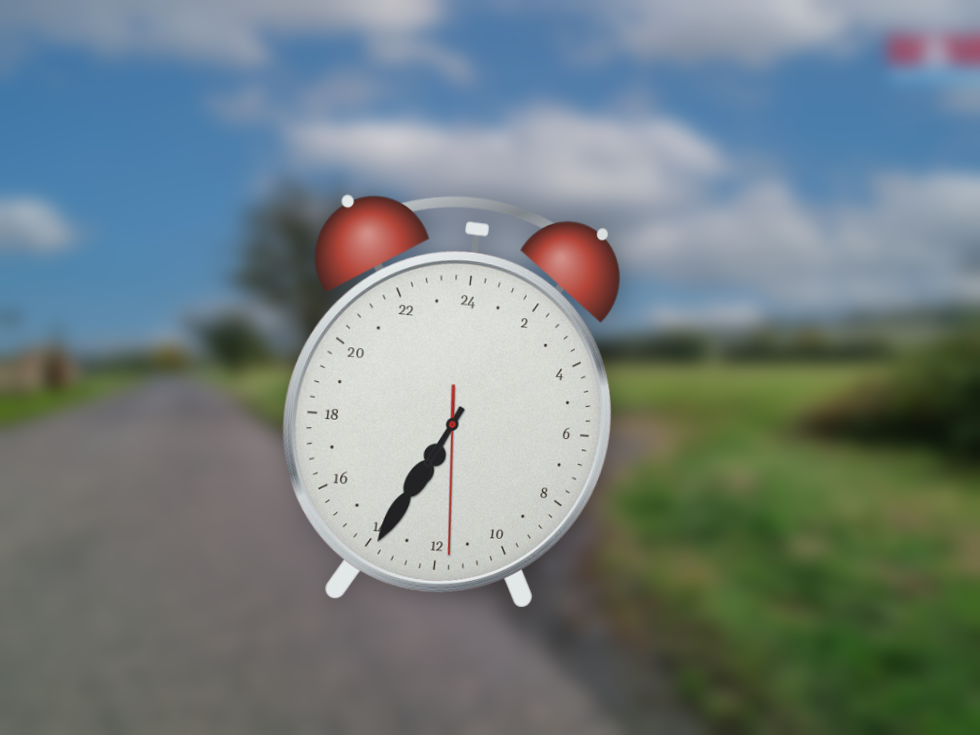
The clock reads {"hour": 13, "minute": 34, "second": 29}
